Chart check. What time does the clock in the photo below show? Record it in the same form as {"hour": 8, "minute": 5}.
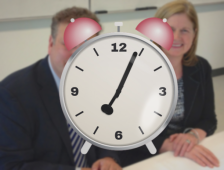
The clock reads {"hour": 7, "minute": 4}
